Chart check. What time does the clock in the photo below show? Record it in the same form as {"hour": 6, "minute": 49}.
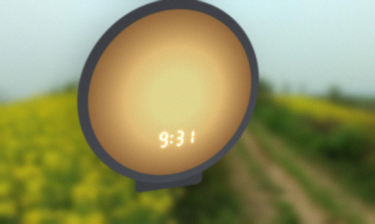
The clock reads {"hour": 9, "minute": 31}
